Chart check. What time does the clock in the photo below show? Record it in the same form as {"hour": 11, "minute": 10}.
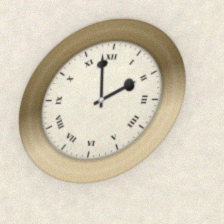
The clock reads {"hour": 1, "minute": 58}
